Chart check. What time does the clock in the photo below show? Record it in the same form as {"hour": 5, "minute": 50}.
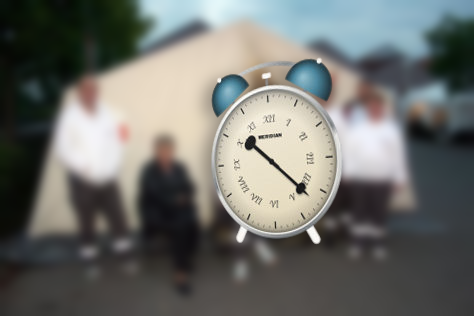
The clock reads {"hour": 10, "minute": 22}
